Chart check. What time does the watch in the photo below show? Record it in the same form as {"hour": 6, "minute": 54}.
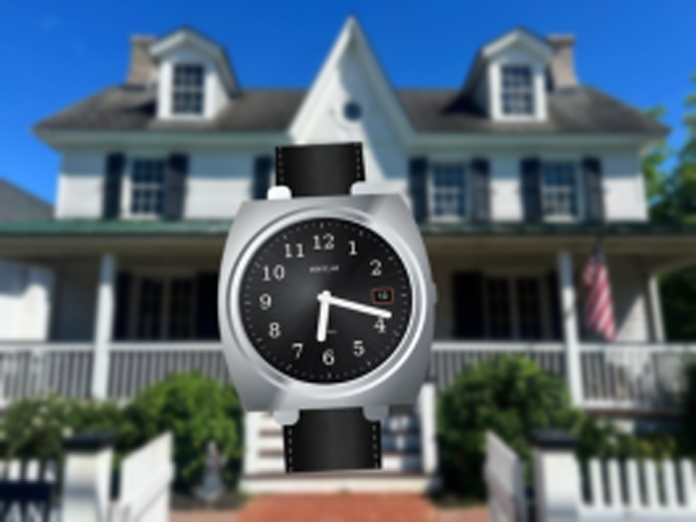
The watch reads {"hour": 6, "minute": 18}
